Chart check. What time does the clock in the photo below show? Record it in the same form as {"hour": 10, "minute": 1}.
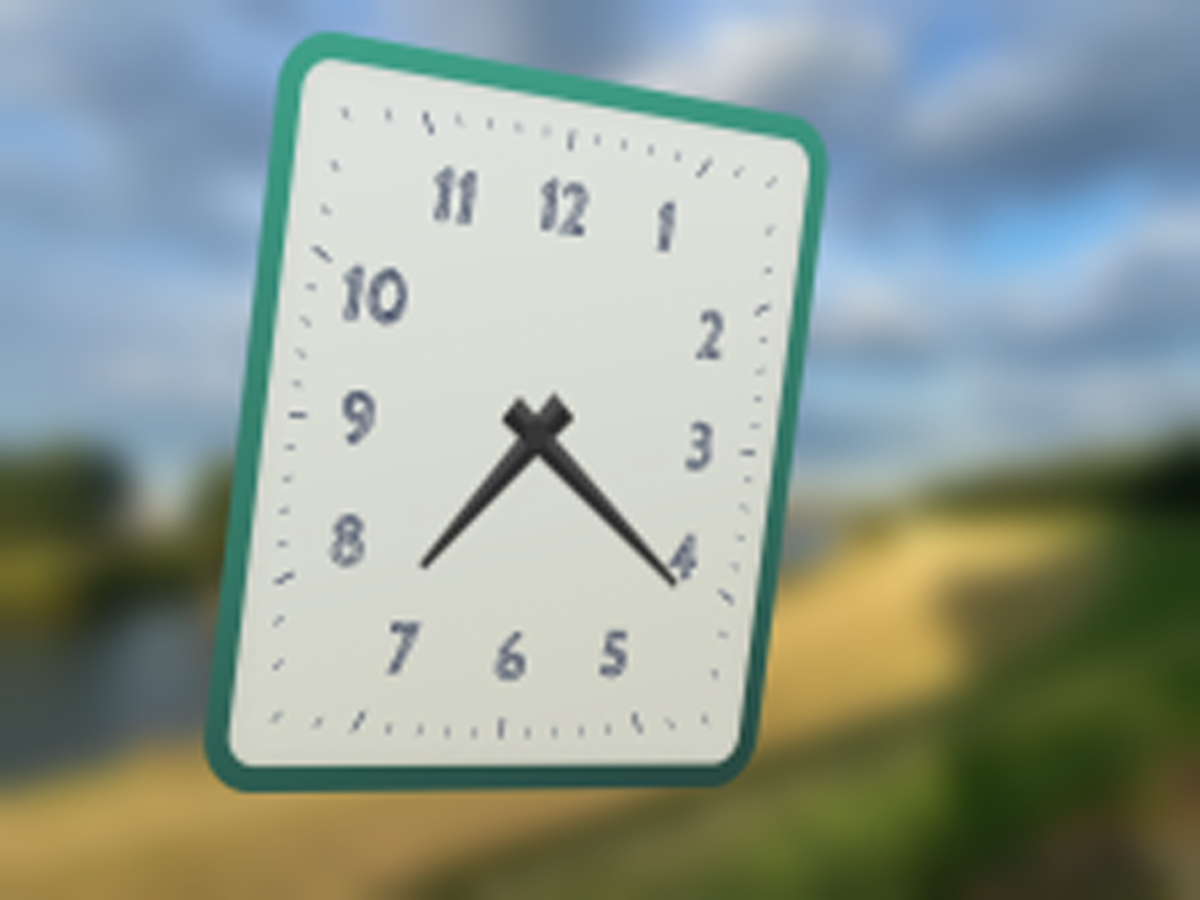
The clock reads {"hour": 7, "minute": 21}
